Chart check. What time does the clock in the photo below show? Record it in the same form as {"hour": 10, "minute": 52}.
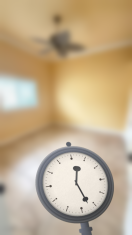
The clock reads {"hour": 12, "minute": 27}
